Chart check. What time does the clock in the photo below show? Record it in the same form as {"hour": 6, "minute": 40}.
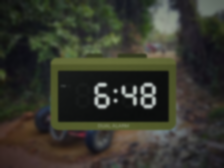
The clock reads {"hour": 6, "minute": 48}
